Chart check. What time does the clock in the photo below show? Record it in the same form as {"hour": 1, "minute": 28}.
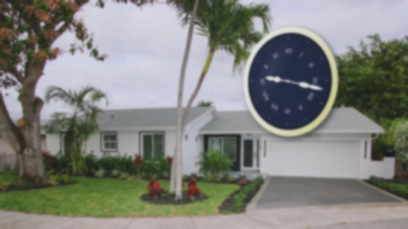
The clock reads {"hour": 9, "minute": 17}
